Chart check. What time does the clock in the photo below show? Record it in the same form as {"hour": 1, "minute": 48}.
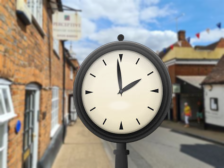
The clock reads {"hour": 1, "minute": 59}
